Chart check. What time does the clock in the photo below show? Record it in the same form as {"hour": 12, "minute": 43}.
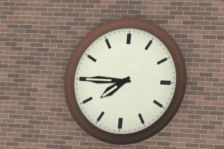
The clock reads {"hour": 7, "minute": 45}
